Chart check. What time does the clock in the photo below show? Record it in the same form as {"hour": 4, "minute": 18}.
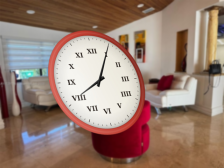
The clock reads {"hour": 8, "minute": 5}
